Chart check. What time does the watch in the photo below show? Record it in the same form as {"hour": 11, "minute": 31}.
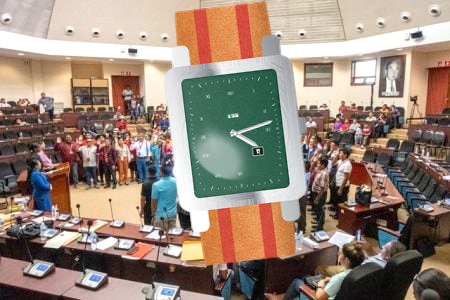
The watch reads {"hour": 4, "minute": 13}
